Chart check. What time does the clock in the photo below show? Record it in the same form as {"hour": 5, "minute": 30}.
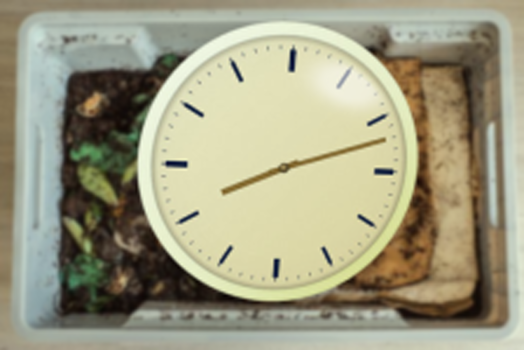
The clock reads {"hour": 8, "minute": 12}
